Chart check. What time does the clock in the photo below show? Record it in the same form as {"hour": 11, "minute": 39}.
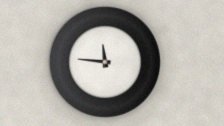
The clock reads {"hour": 11, "minute": 46}
